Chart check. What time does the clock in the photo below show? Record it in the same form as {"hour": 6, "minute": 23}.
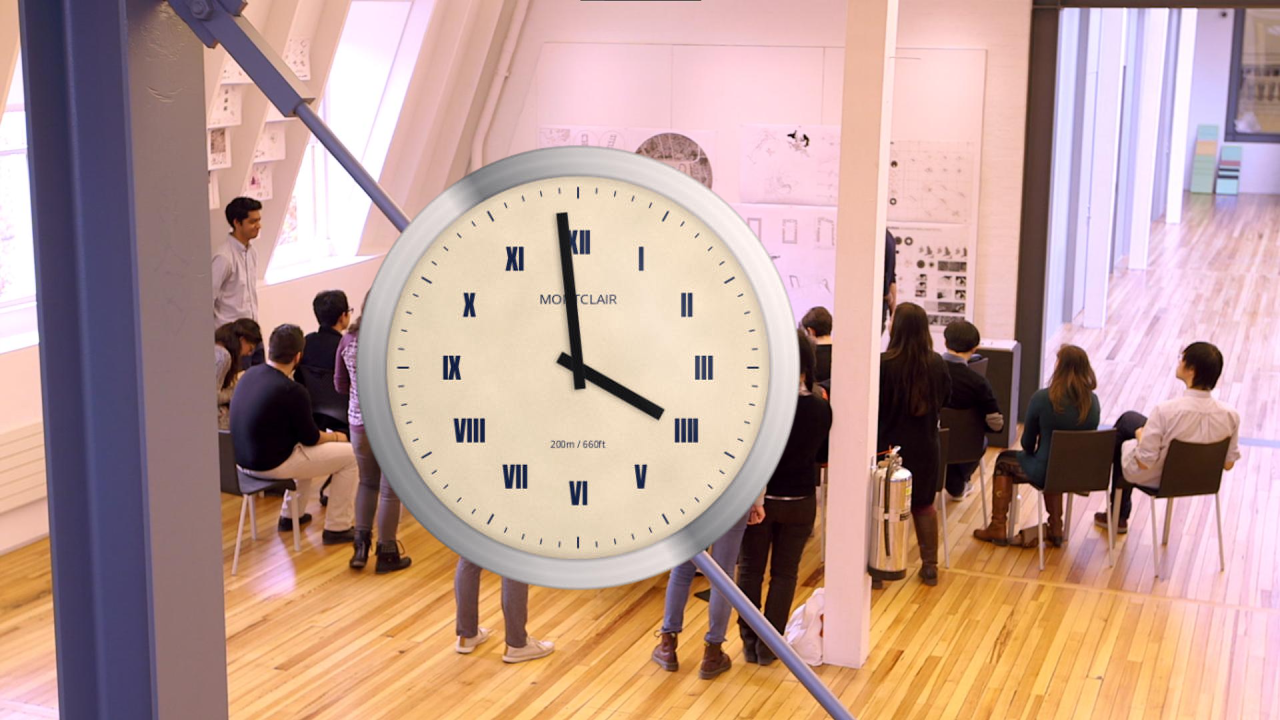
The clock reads {"hour": 3, "minute": 59}
